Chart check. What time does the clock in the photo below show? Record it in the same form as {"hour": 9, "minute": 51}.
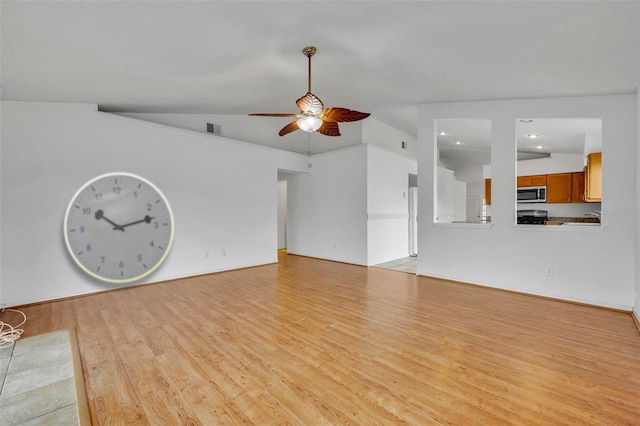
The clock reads {"hour": 10, "minute": 13}
